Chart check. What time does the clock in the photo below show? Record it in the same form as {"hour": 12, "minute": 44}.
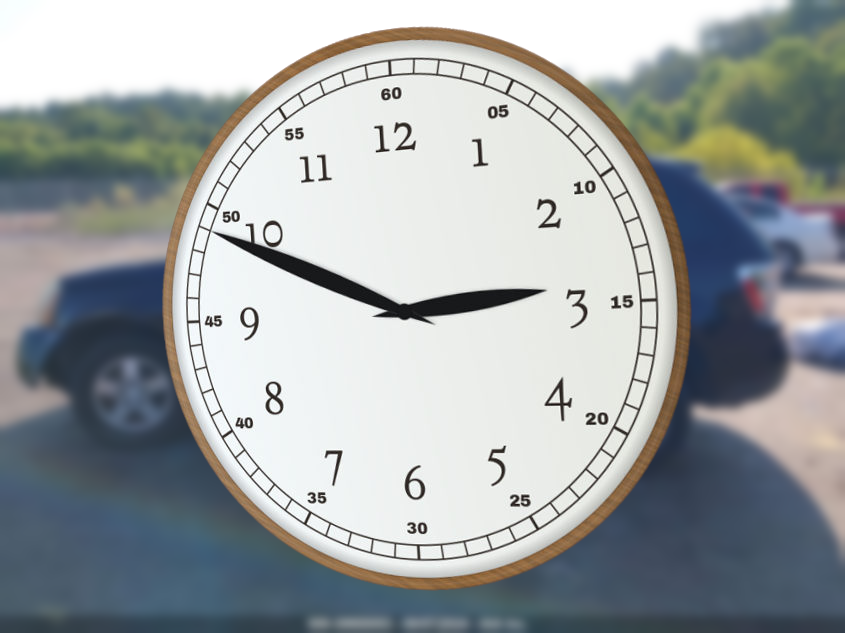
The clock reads {"hour": 2, "minute": 49}
